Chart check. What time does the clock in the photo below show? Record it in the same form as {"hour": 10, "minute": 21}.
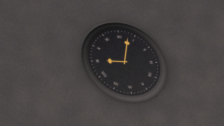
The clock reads {"hour": 9, "minute": 3}
